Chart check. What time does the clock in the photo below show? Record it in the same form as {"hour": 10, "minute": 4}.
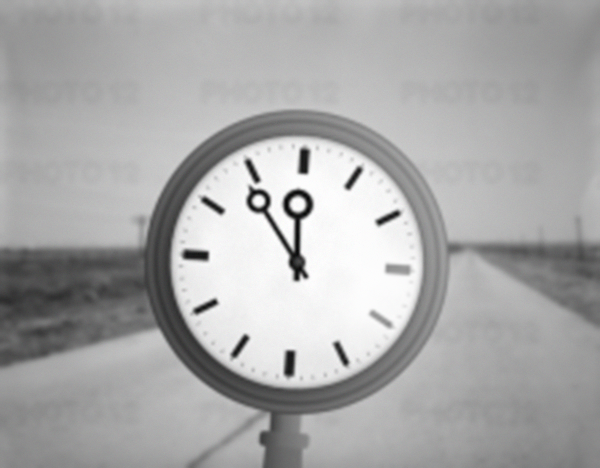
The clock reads {"hour": 11, "minute": 54}
